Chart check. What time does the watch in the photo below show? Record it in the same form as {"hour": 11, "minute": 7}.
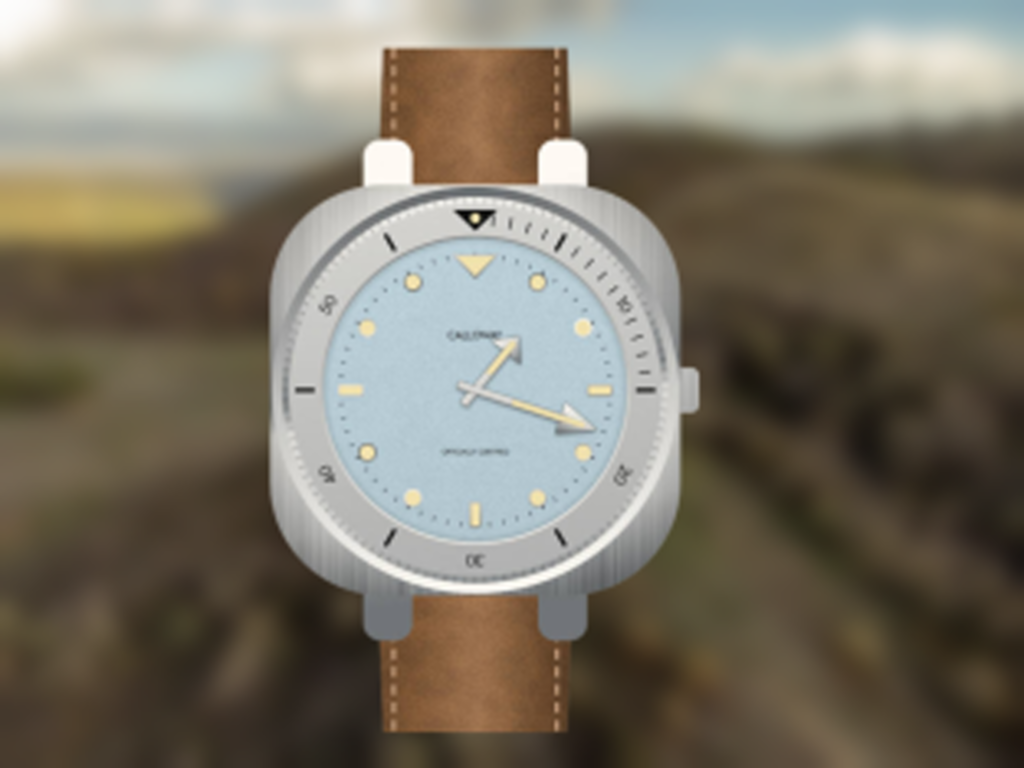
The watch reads {"hour": 1, "minute": 18}
